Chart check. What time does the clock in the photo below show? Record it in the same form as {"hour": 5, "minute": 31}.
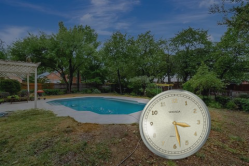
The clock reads {"hour": 3, "minute": 28}
